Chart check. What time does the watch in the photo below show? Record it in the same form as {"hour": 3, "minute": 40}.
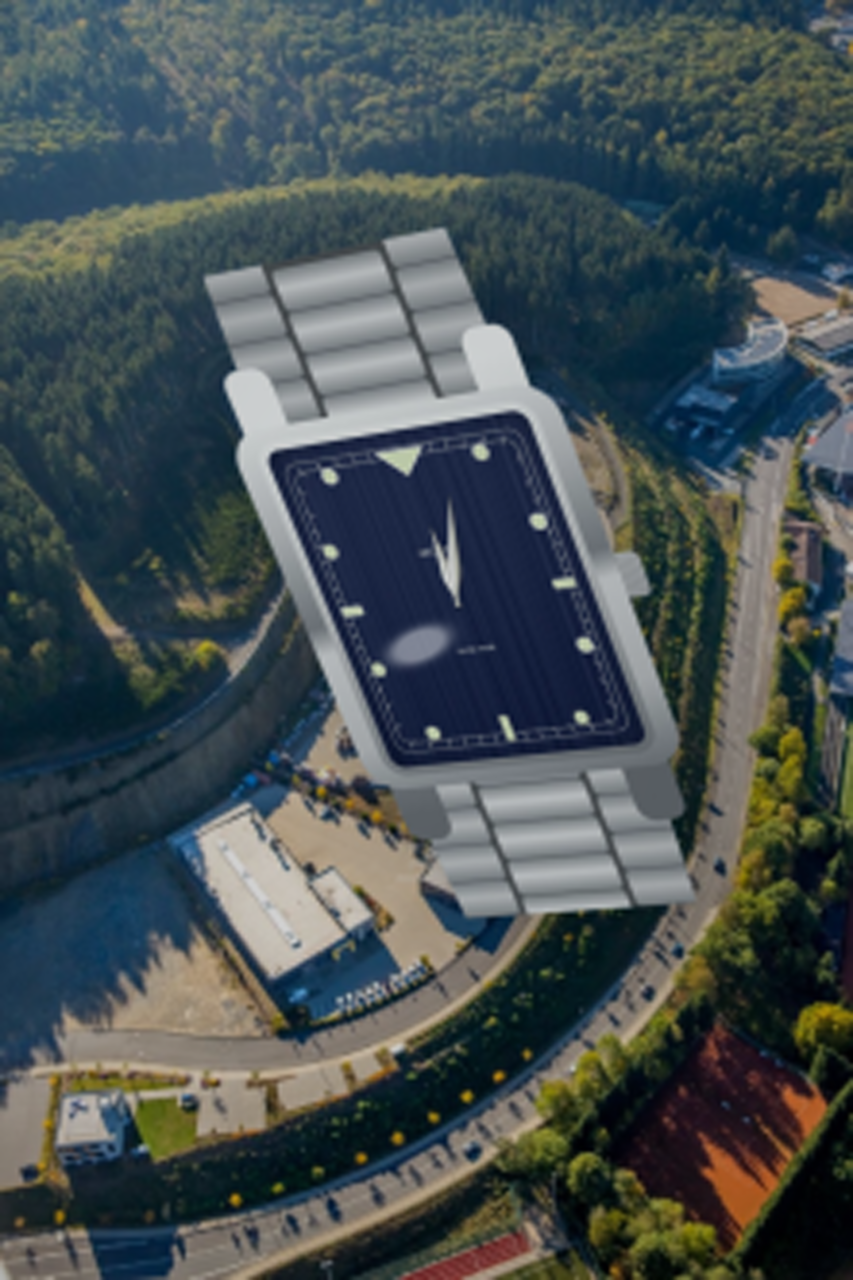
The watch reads {"hour": 12, "minute": 3}
